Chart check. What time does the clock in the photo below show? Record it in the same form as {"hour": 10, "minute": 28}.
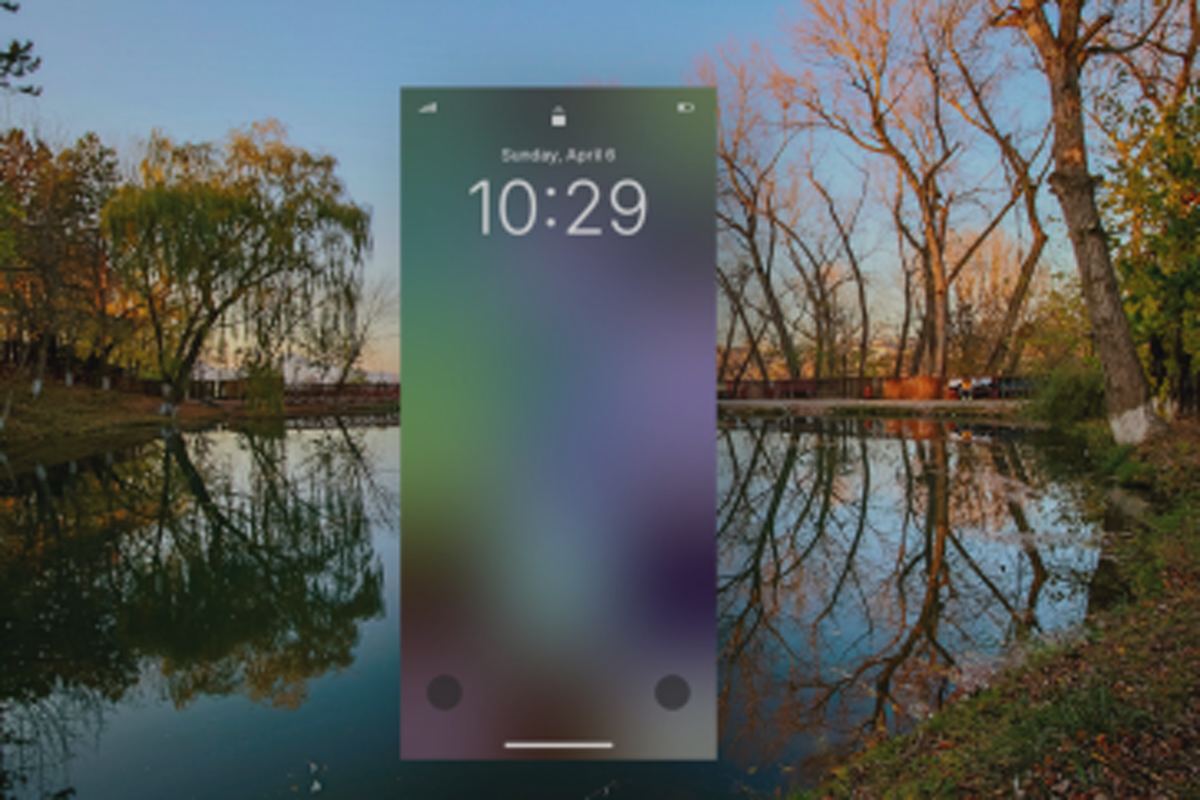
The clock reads {"hour": 10, "minute": 29}
